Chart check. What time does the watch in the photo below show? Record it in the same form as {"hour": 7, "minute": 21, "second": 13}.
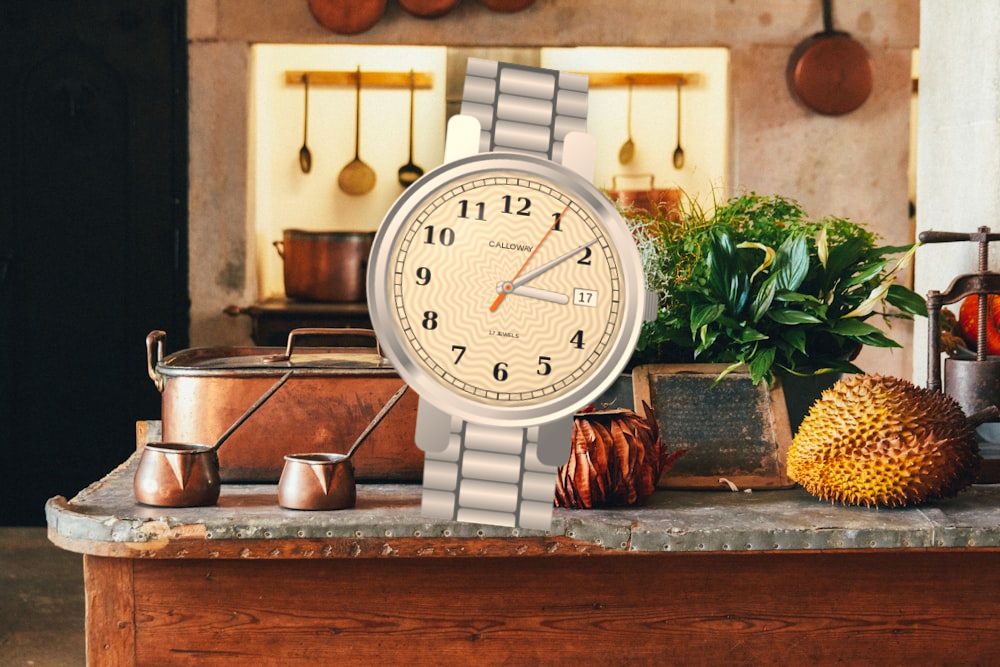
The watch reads {"hour": 3, "minute": 9, "second": 5}
